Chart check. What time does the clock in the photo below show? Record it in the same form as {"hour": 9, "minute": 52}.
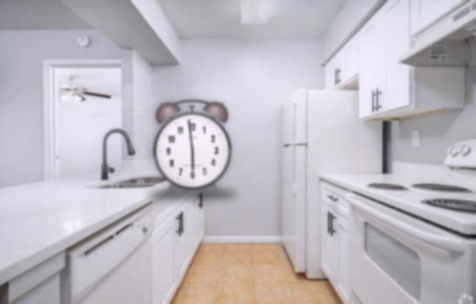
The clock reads {"hour": 5, "minute": 59}
